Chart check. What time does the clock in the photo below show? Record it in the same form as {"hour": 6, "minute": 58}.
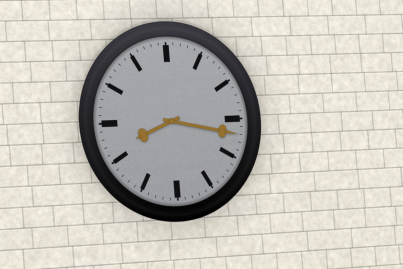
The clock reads {"hour": 8, "minute": 17}
